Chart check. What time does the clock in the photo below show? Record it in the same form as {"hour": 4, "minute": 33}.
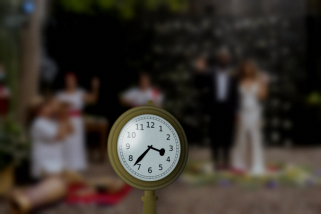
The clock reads {"hour": 3, "minute": 37}
